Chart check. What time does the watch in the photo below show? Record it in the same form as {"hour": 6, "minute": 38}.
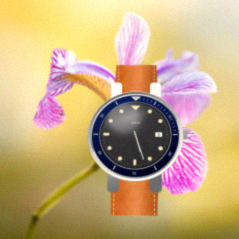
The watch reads {"hour": 5, "minute": 27}
